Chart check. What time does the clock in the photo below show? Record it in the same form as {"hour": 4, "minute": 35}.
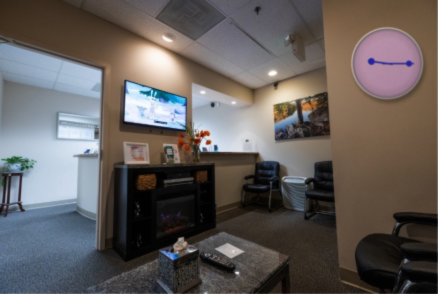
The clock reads {"hour": 9, "minute": 15}
